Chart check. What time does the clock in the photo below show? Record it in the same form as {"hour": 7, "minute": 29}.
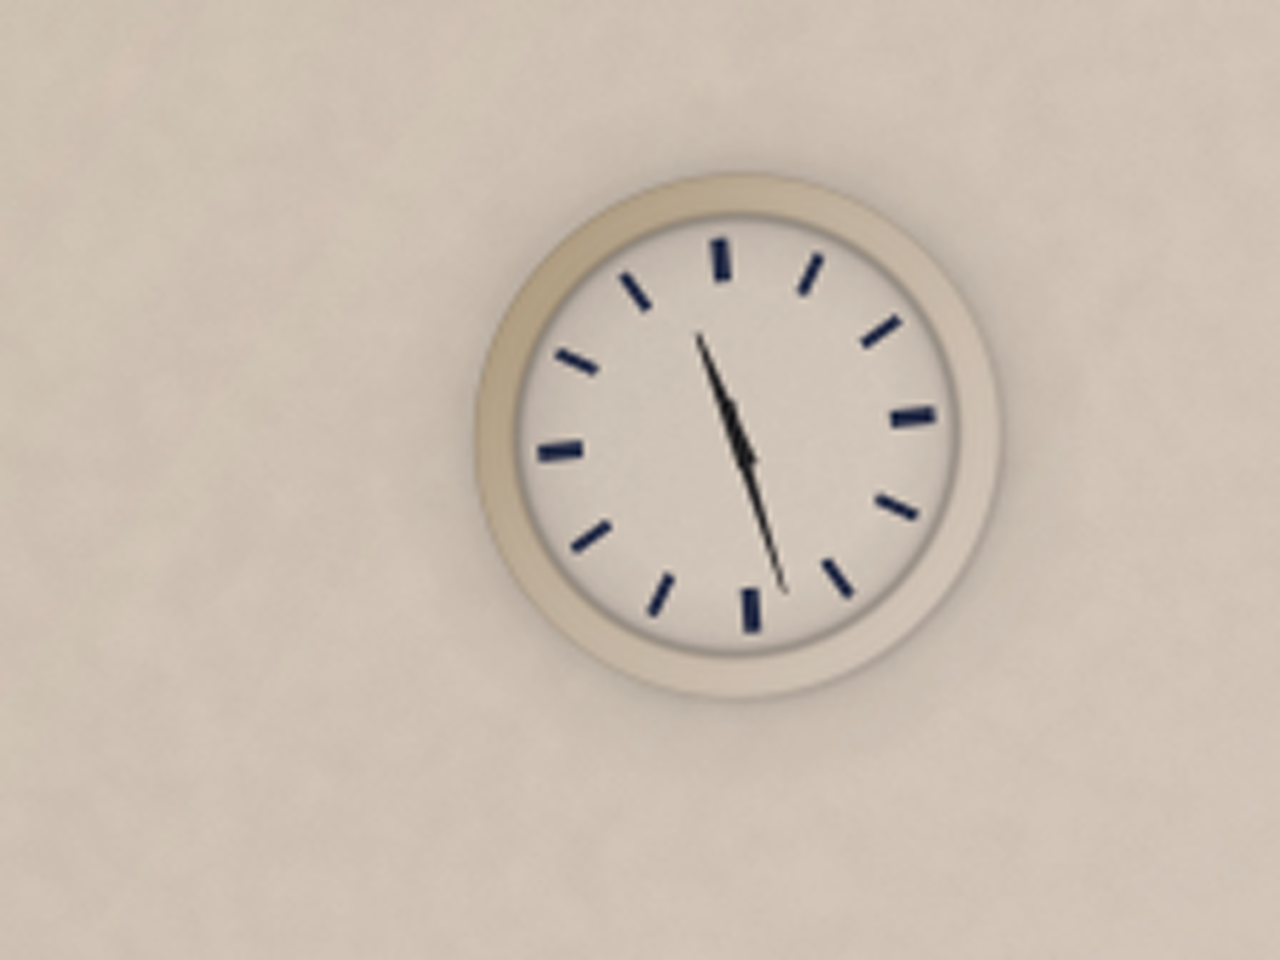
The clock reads {"hour": 11, "minute": 28}
